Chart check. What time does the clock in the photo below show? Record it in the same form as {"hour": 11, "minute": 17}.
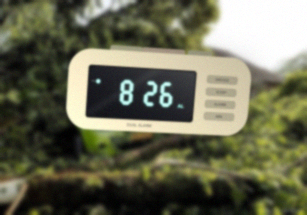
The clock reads {"hour": 8, "minute": 26}
